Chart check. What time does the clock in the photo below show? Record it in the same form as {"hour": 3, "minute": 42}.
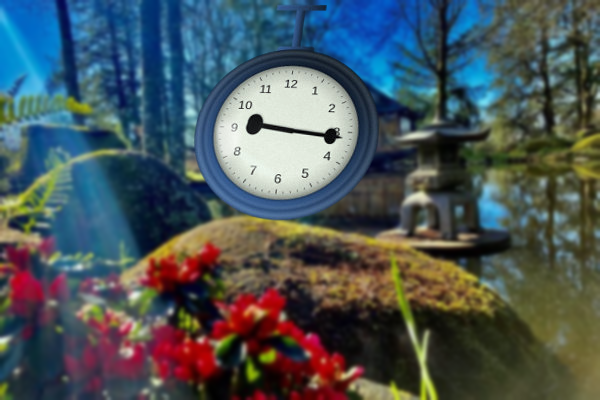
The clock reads {"hour": 9, "minute": 16}
